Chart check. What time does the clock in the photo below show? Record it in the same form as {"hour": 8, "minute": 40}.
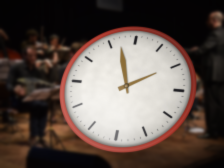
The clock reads {"hour": 1, "minute": 57}
